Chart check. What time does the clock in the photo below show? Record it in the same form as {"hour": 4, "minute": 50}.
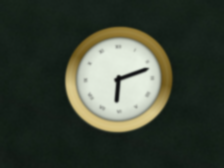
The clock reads {"hour": 6, "minute": 12}
